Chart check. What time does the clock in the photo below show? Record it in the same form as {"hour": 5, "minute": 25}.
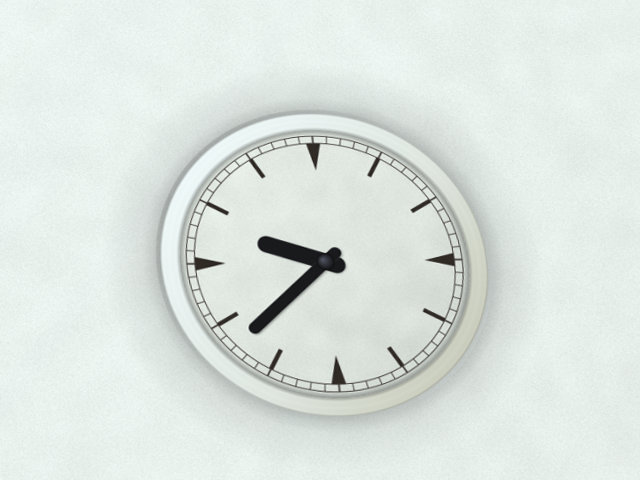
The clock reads {"hour": 9, "minute": 38}
